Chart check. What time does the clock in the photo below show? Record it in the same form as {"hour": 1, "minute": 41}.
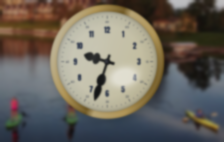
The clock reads {"hour": 9, "minute": 33}
